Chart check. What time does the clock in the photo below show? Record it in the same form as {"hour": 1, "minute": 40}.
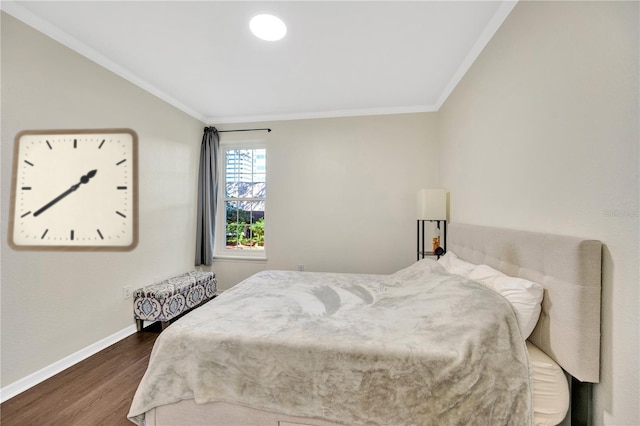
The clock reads {"hour": 1, "minute": 39}
